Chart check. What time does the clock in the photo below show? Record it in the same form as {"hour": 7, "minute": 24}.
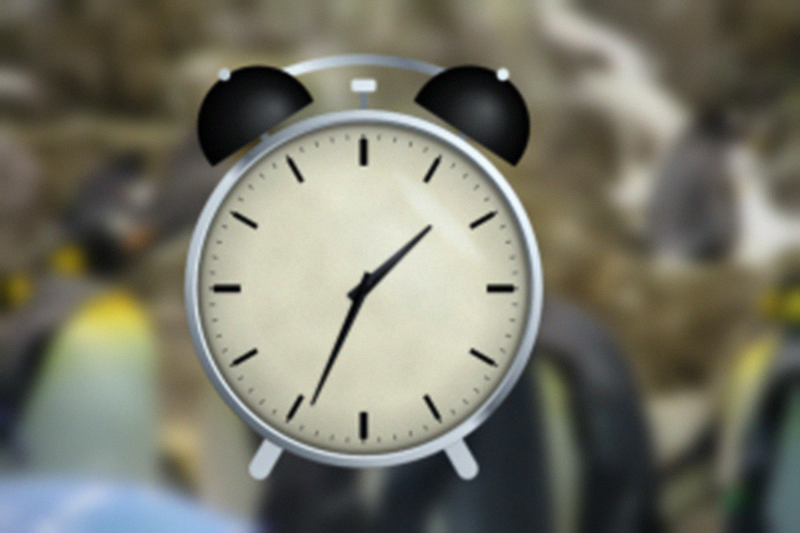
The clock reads {"hour": 1, "minute": 34}
